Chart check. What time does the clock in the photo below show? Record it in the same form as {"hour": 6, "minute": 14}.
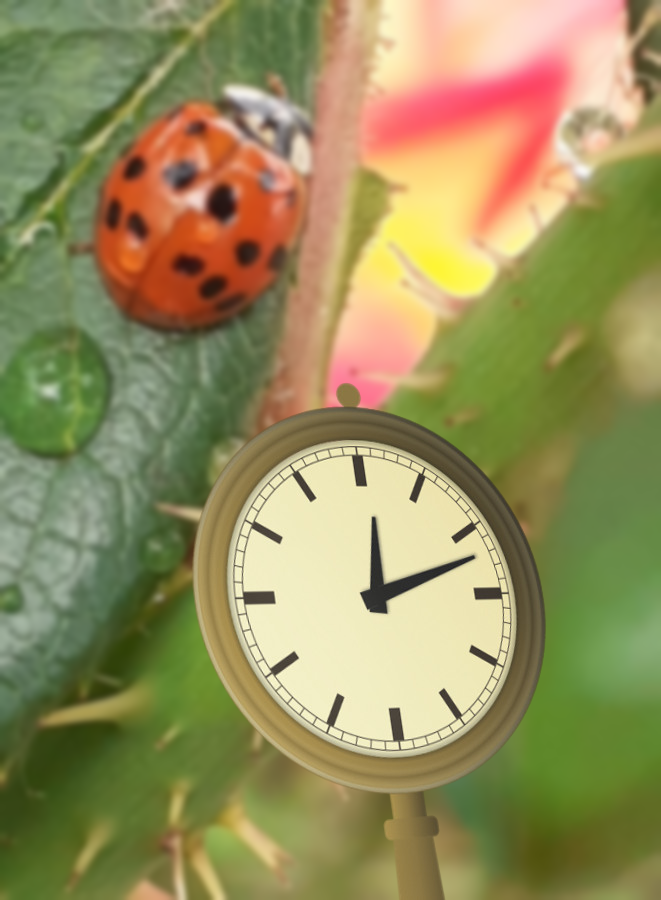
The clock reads {"hour": 12, "minute": 12}
